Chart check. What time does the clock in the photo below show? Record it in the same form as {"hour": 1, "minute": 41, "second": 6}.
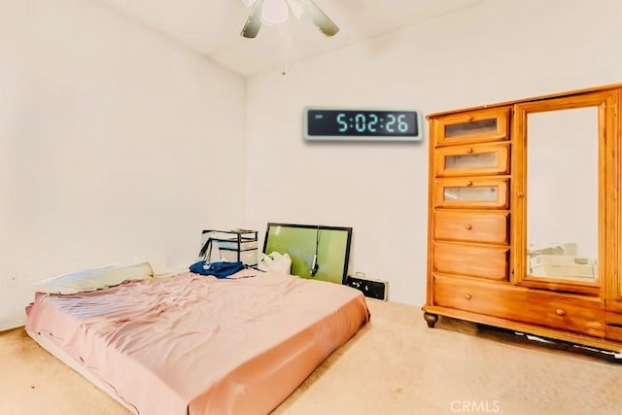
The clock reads {"hour": 5, "minute": 2, "second": 26}
